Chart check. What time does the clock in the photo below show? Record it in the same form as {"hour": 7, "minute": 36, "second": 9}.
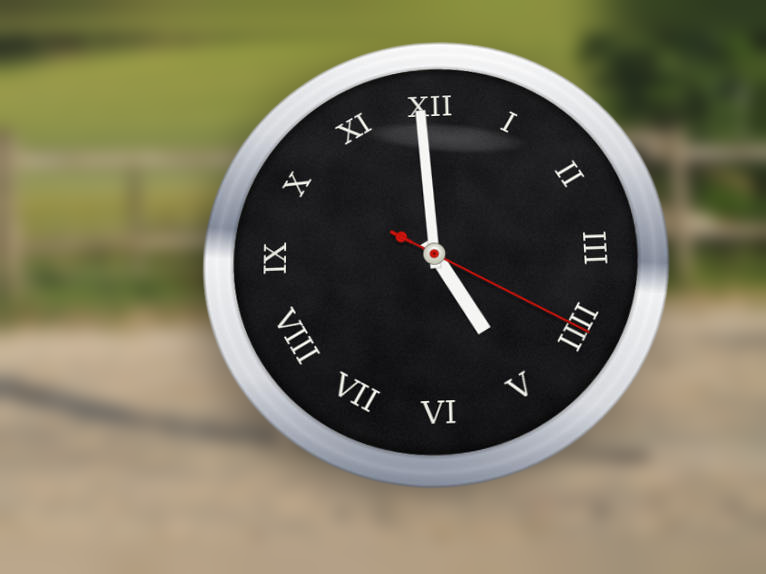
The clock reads {"hour": 4, "minute": 59, "second": 20}
